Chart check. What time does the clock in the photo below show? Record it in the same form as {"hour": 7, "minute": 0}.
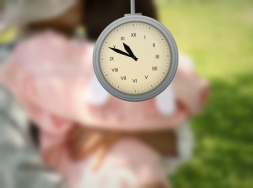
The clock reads {"hour": 10, "minute": 49}
